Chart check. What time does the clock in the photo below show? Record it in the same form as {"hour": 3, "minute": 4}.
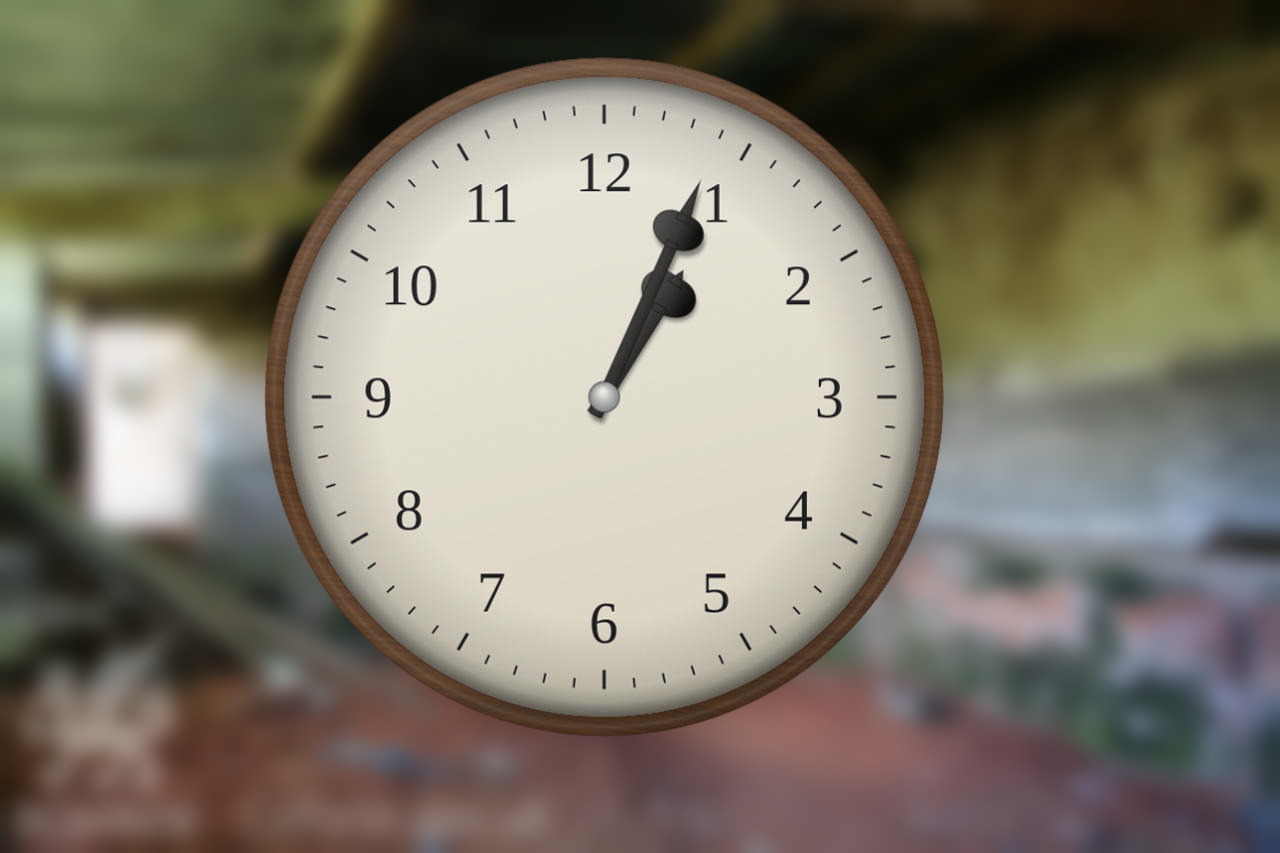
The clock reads {"hour": 1, "minute": 4}
